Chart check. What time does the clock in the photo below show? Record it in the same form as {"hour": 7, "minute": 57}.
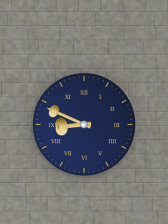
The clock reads {"hour": 8, "minute": 49}
